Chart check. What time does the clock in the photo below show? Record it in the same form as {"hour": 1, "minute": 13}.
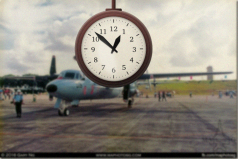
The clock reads {"hour": 12, "minute": 52}
